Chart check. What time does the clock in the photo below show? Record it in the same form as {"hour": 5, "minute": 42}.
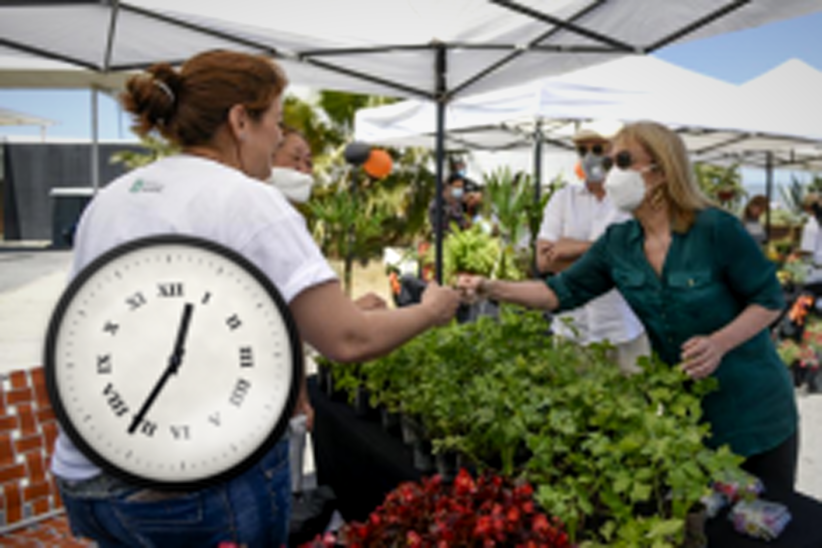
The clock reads {"hour": 12, "minute": 36}
